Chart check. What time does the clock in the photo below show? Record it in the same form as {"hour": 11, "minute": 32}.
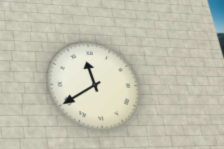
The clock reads {"hour": 11, "minute": 40}
